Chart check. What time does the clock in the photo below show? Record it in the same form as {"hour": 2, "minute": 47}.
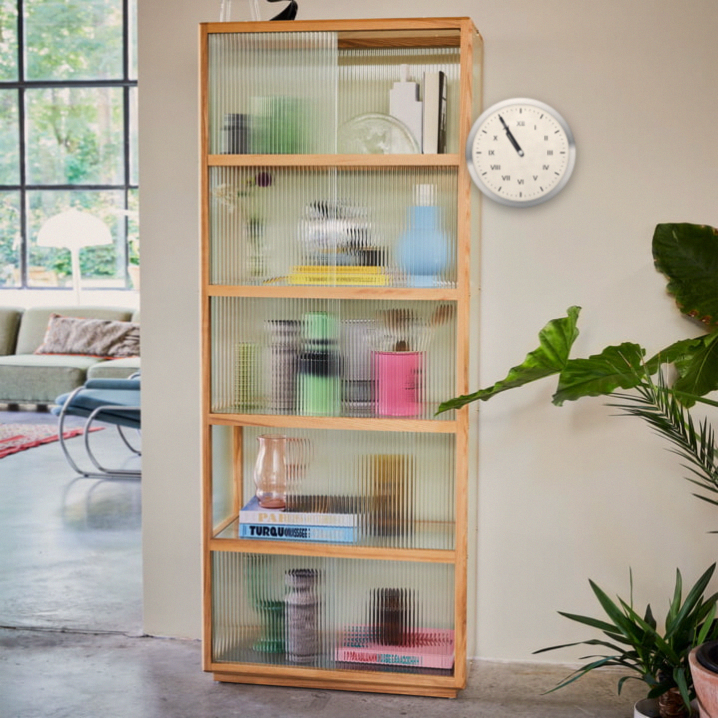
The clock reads {"hour": 10, "minute": 55}
